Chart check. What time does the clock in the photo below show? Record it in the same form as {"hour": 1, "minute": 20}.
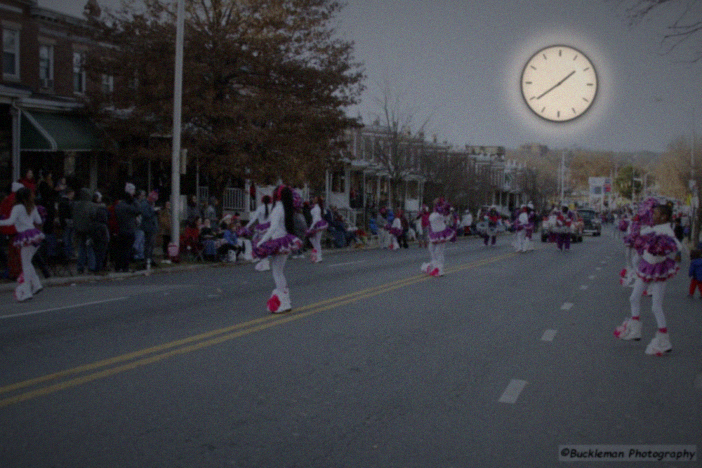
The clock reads {"hour": 1, "minute": 39}
